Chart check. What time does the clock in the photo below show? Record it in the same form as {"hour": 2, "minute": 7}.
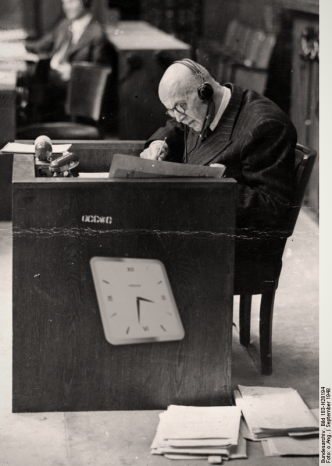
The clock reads {"hour": 3, "minute": 32}
